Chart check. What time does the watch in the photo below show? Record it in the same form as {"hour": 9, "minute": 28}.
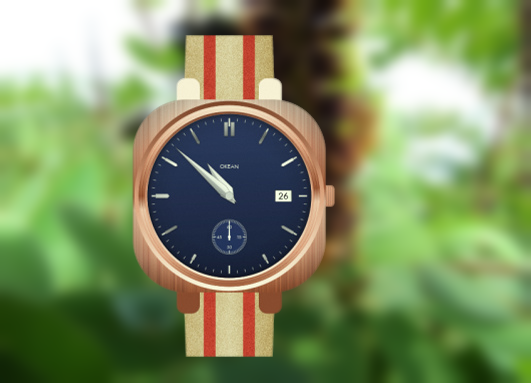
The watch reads {"hour": 10, "minute": 52}
